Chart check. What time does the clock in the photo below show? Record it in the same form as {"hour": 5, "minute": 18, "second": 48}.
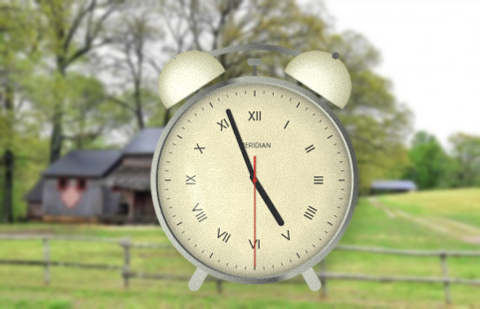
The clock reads {"hour": 4, "minute": 56, "second": 30}
